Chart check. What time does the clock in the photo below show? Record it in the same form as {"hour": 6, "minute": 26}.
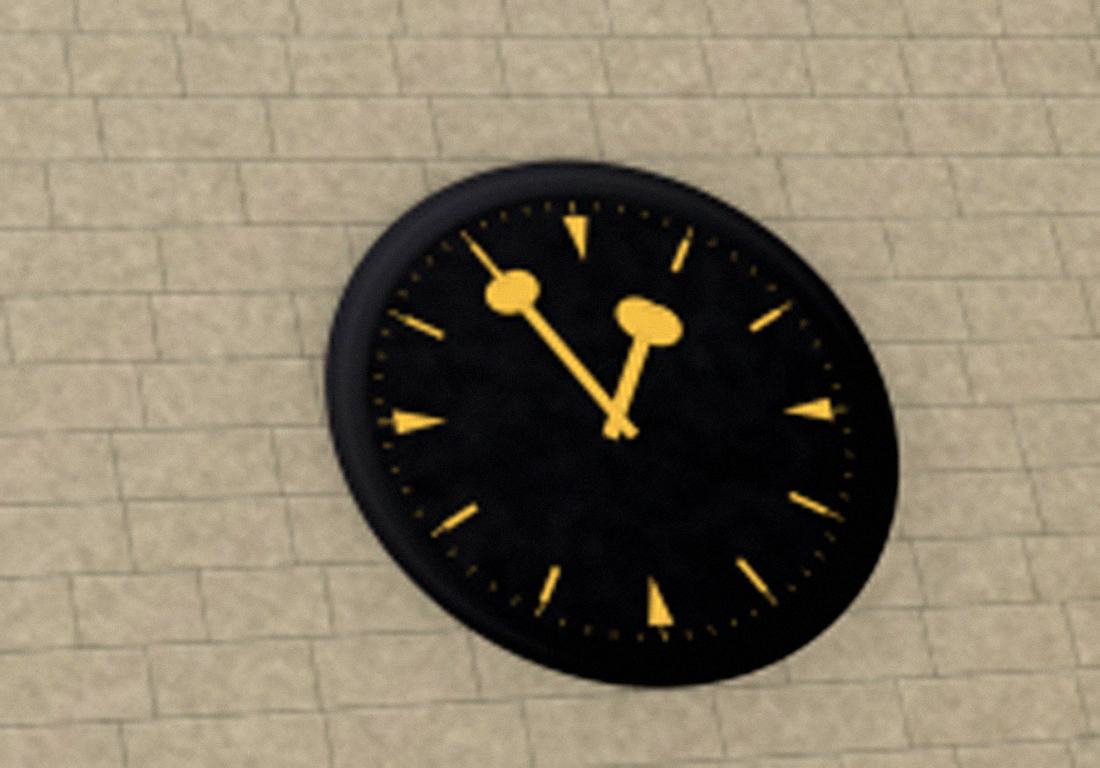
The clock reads {"hour": 12, "minute": 55}
